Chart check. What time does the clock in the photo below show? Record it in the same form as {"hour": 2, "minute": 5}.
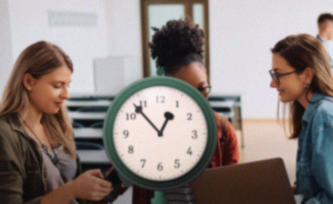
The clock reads {"hour": 12, "minute": 53}
